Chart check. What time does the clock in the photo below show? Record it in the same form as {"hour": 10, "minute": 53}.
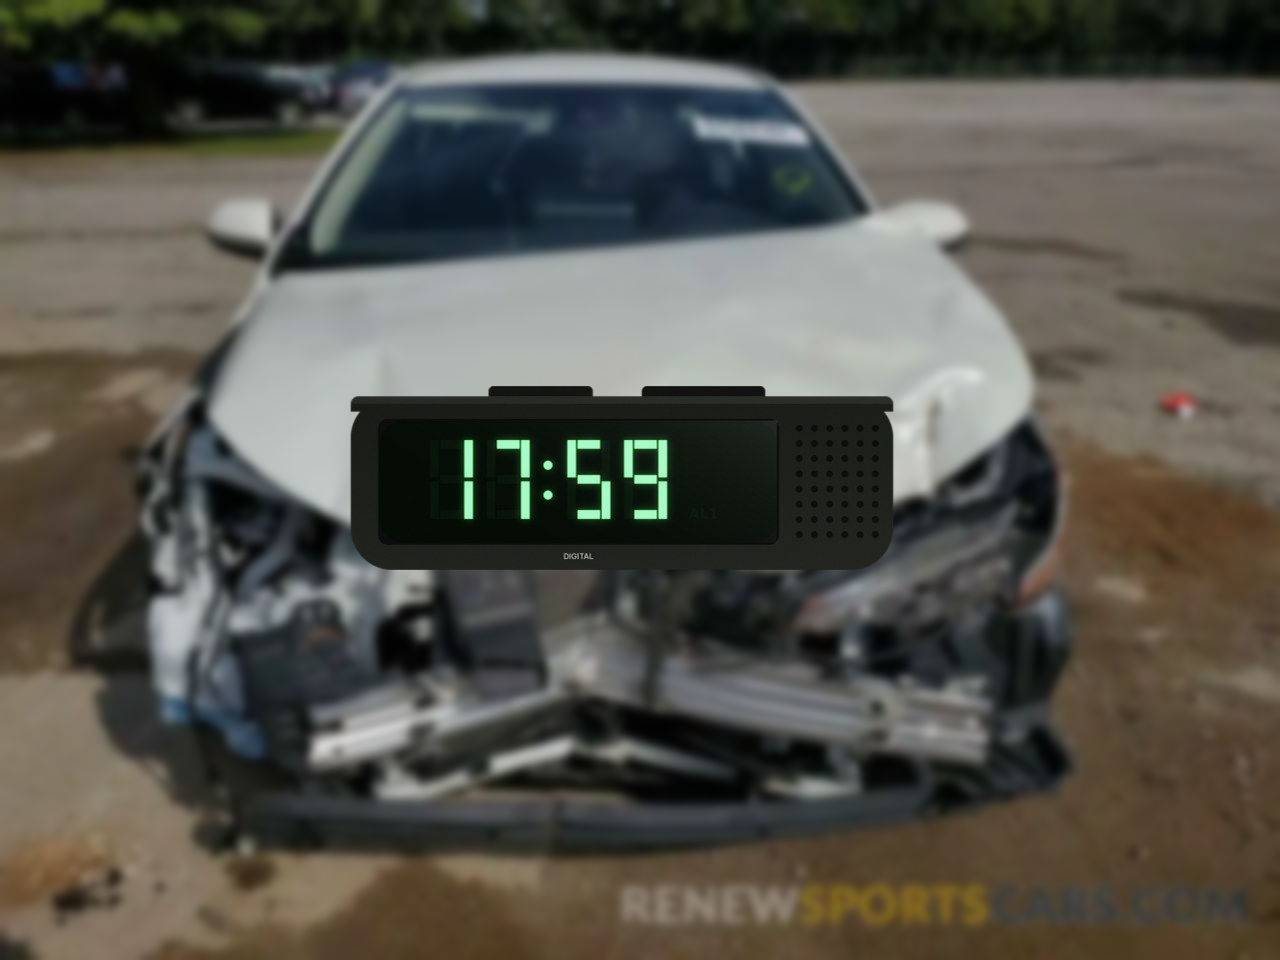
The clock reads {"hour": 17, "minute": 59}
